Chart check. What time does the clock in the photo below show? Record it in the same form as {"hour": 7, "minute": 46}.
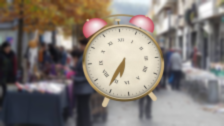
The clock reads {"hour": 6, "minute": 36}
